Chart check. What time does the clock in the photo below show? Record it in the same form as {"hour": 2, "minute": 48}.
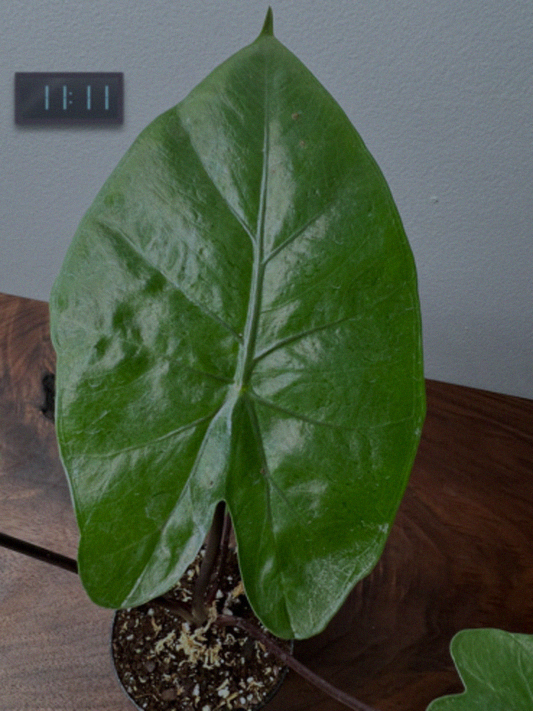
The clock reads {"hour": 11, "minute": 11}
